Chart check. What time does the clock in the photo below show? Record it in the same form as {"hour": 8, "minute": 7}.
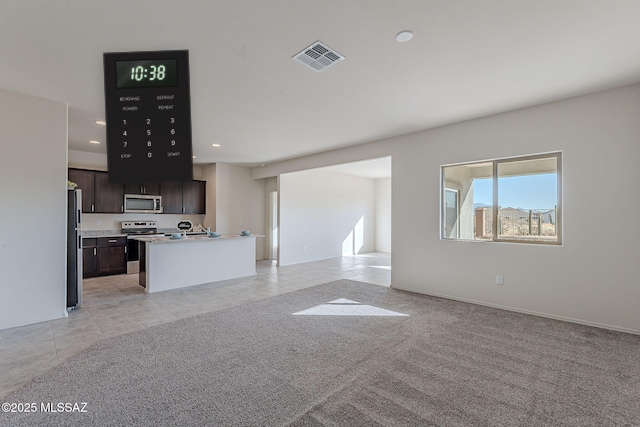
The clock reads {"hour": 10, "minute": 38}
